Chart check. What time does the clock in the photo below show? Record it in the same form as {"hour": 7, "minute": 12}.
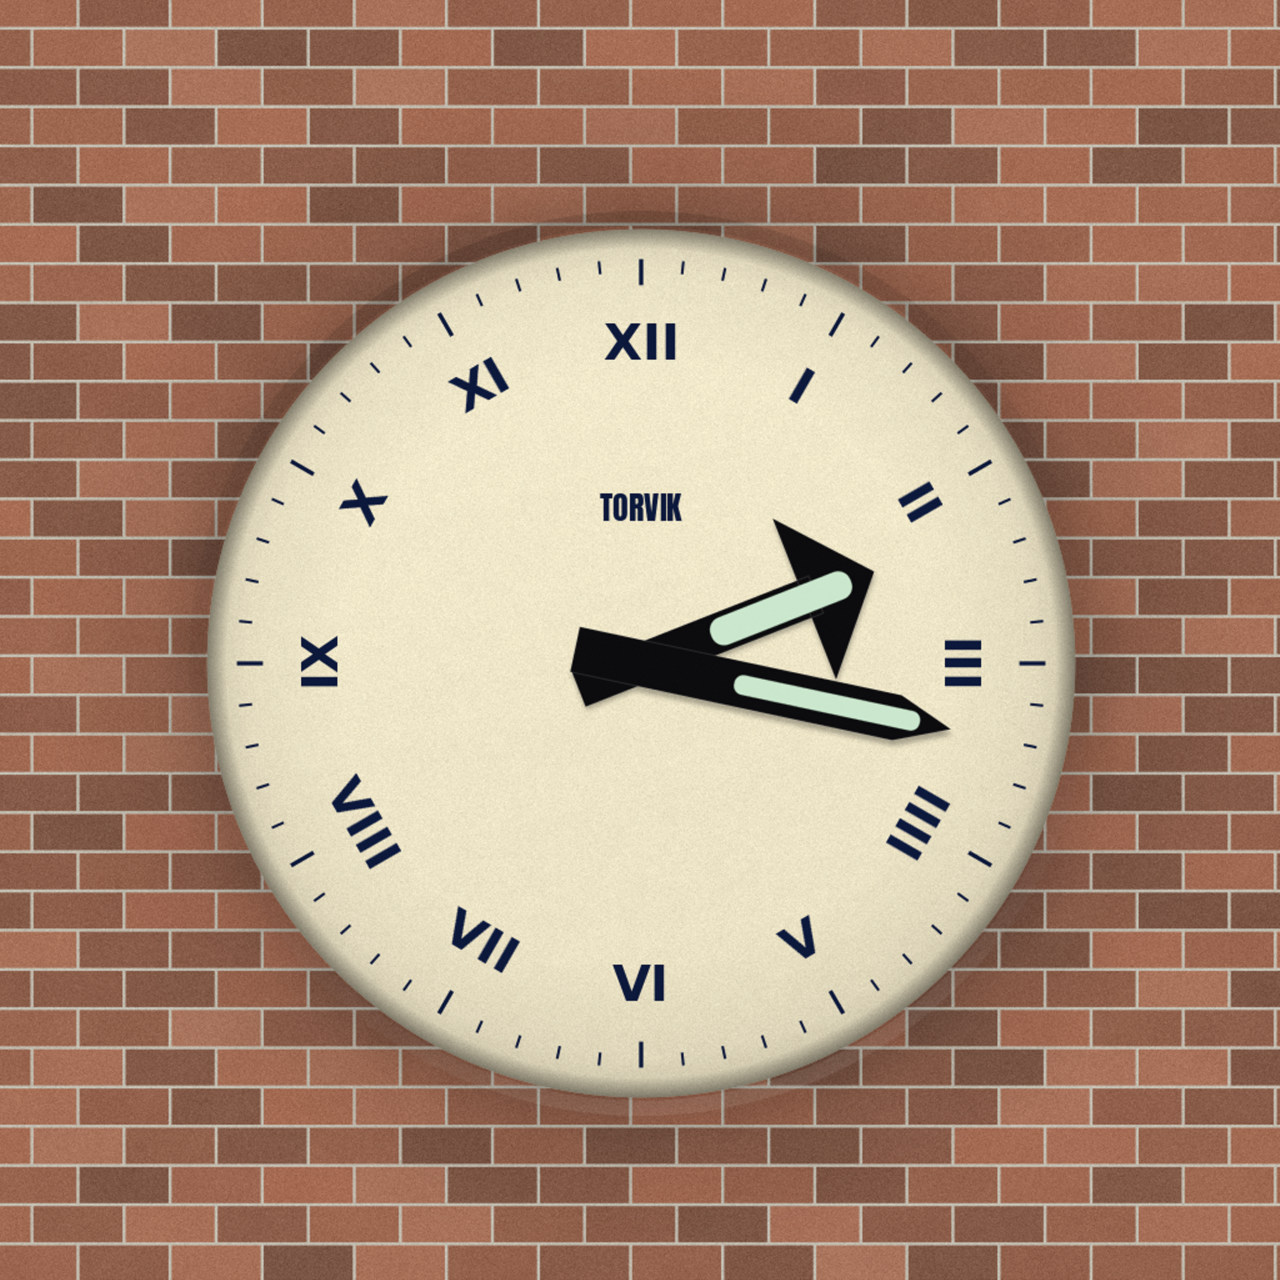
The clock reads {"hour": 2, "minute": 17}
